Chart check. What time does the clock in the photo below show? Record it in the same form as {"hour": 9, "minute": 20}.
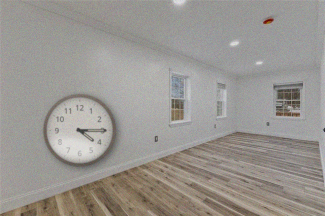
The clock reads {"hour": 4, "minute": 15}
